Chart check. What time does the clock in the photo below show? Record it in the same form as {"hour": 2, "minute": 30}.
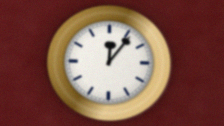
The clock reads {"hour": 12, "minute": 6}
